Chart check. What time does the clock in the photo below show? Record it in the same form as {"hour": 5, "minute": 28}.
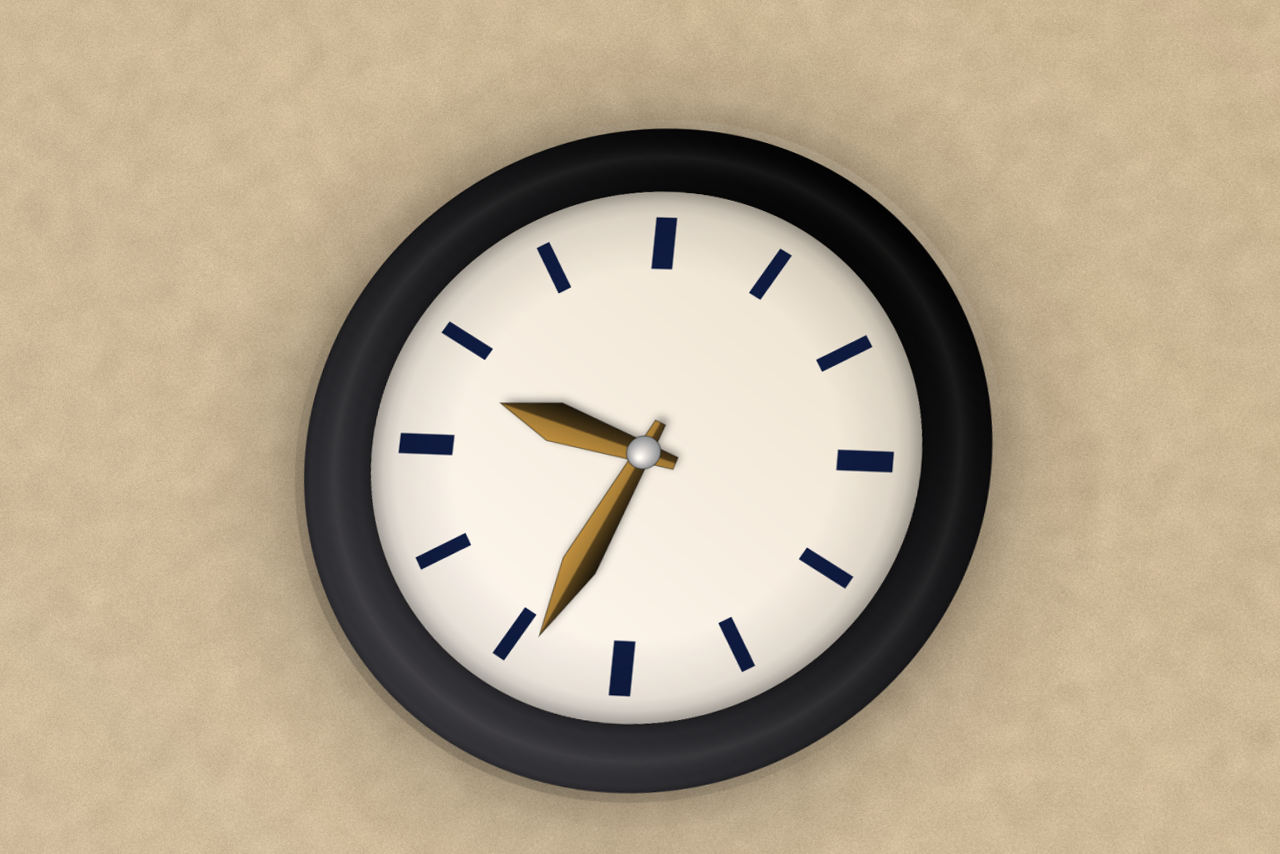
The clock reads {"hour": 9, "minute": 34}
